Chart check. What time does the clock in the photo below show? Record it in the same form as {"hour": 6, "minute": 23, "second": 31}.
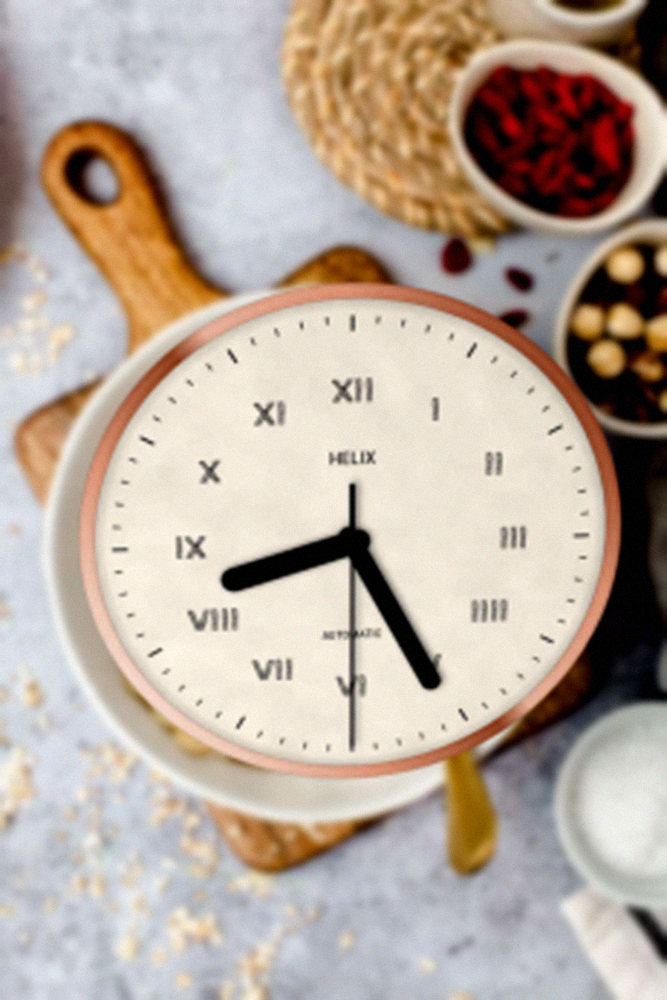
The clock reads {"hour": 8, "minute": 25, "second": 30}
